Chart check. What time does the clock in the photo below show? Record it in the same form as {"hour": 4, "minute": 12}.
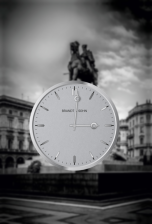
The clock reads {"hour": 3, "minute": 1}
